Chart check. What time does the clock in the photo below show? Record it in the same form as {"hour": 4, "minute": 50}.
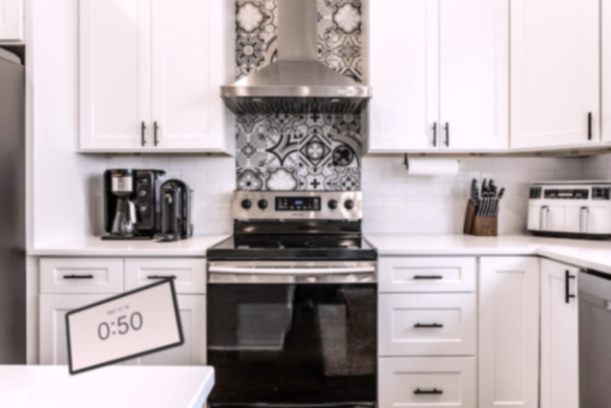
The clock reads {"hour": 0, "minute": 50}
